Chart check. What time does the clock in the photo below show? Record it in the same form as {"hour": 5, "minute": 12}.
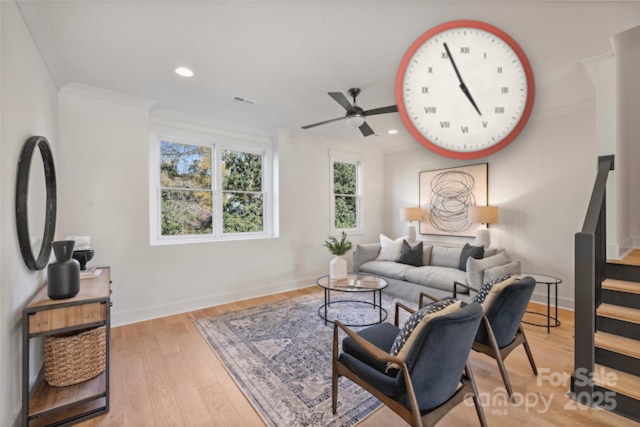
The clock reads {"hour": 4, "minute": 56}
